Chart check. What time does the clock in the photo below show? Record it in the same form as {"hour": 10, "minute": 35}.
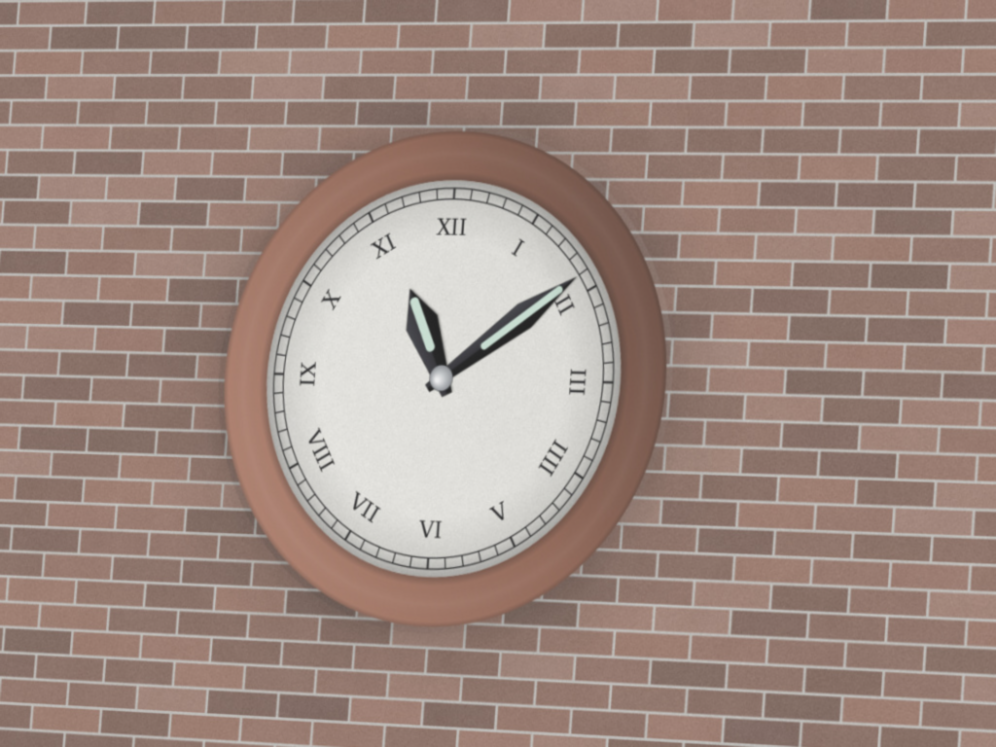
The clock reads {"hour": 11, "minute": 9}
